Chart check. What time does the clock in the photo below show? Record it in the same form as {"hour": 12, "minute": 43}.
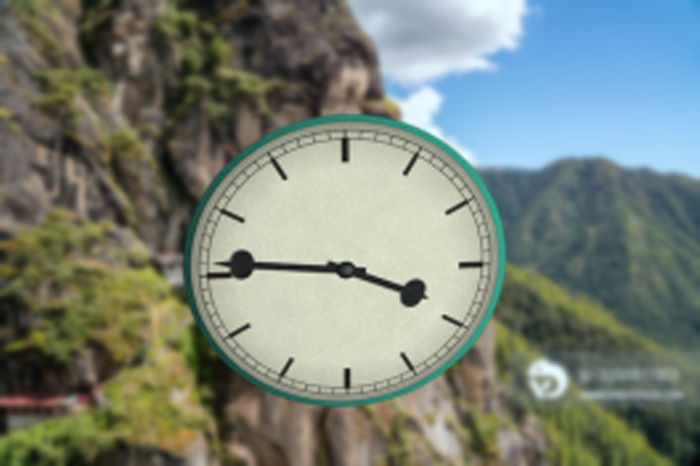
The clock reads {"hour": 3, "minute": 46}
